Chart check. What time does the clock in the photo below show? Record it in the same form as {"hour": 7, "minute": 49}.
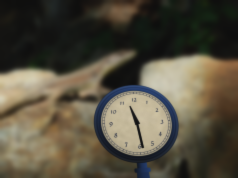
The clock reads {"hour": 11, "minute": 29}
